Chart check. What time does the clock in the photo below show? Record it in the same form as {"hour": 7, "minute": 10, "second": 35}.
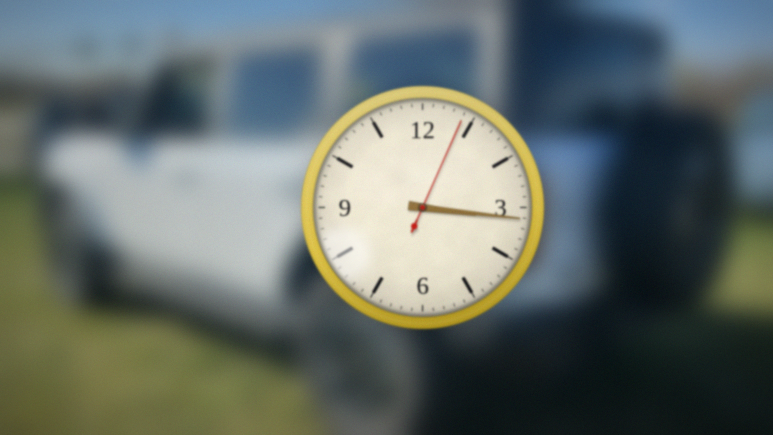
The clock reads {"hour": 3, "minute": 16, "second": 4}
